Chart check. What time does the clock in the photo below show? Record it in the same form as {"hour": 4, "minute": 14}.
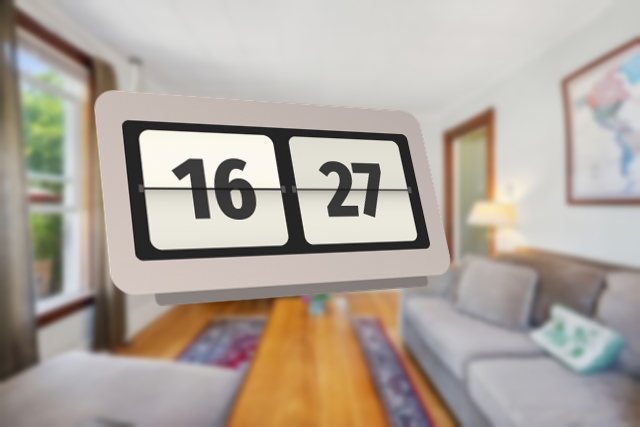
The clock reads {"hour": 16, "minute": 27}
